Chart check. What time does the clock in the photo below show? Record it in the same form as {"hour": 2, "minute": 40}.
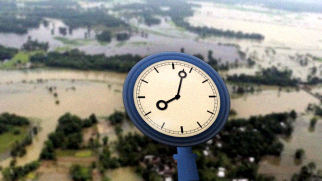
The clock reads {"hour": 8, "minute": 3}
